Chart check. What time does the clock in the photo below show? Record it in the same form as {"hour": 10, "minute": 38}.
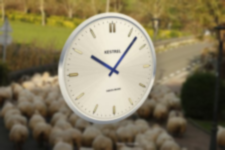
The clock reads {"hour": 10, "minute": 7}
